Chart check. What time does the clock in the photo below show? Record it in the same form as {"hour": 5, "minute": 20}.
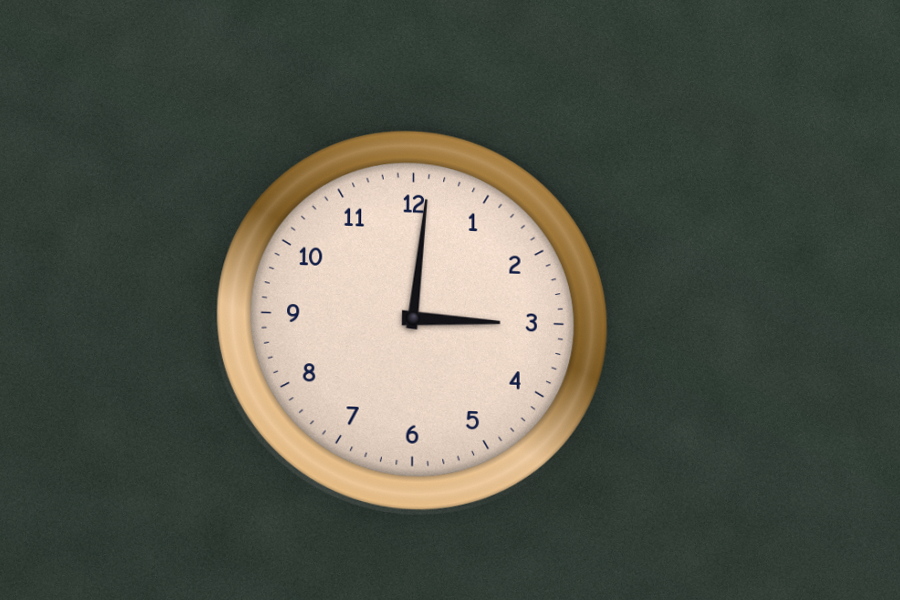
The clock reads {"hour": 3, "minute": 1}
